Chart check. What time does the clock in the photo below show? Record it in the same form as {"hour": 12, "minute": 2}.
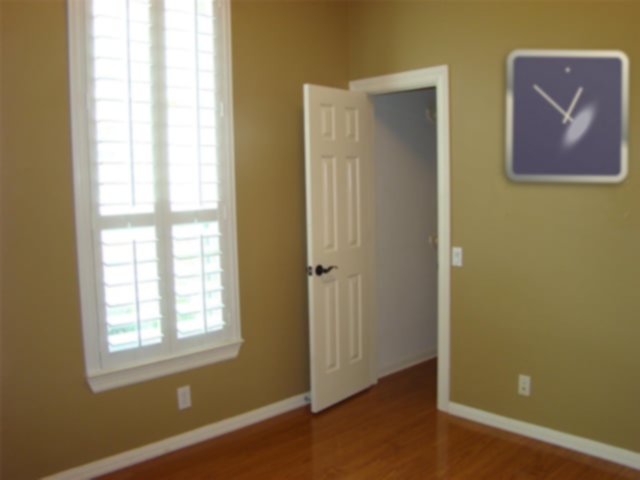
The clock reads {"hour": 12, "minute": 52}
